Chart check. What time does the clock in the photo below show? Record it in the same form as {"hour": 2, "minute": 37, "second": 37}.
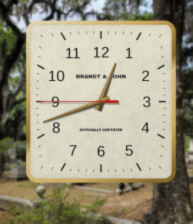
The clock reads {"hour": 12, "minute": 41, "second": 45}
